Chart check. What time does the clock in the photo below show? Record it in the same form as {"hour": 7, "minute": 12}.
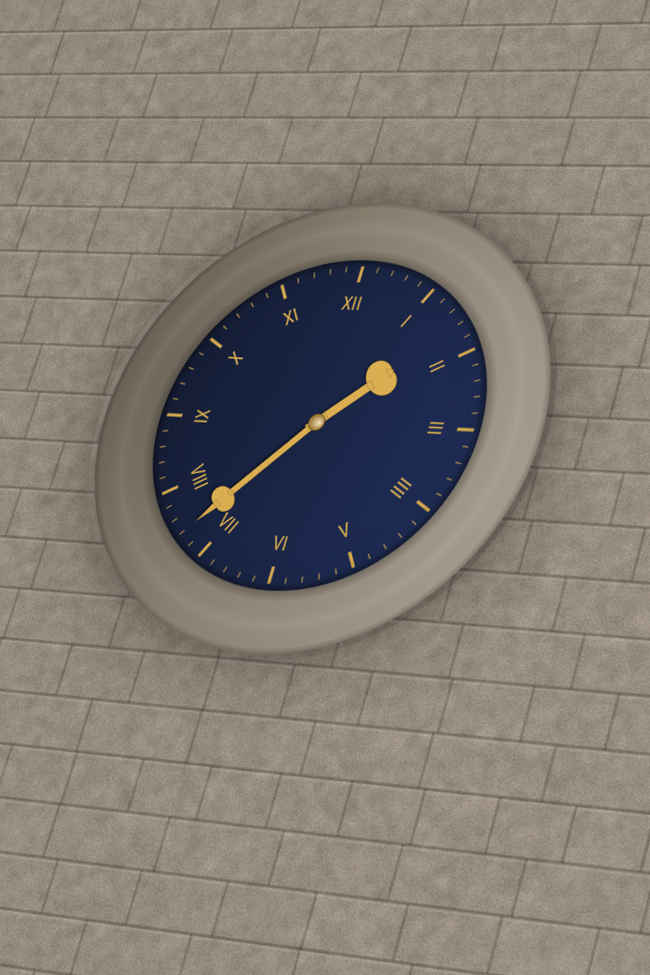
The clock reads {"hour": 1, "minute": 37}
